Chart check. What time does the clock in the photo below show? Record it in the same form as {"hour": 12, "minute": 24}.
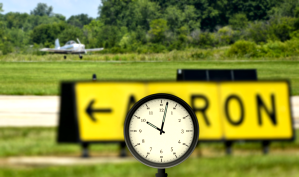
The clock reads {"hour": 10, "minute": 2}
